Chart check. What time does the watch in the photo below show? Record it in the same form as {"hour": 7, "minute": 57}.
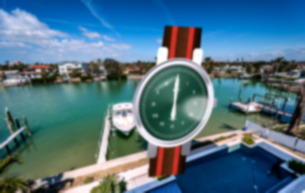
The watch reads {"hour": 6, "minute": 0}
